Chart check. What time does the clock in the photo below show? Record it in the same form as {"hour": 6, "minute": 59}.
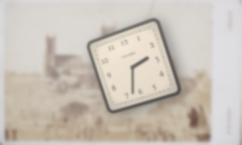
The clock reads {"hour": 2, "minute": 33}
